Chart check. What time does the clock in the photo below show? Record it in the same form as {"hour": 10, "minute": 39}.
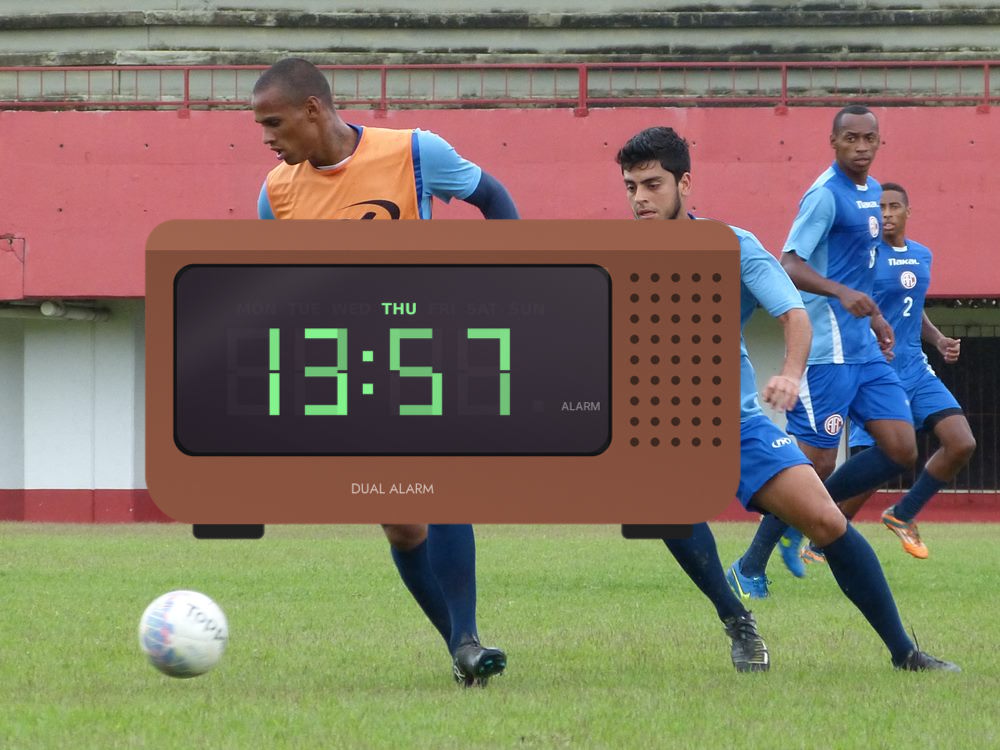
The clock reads {"hour": 13, "minute": 57}
